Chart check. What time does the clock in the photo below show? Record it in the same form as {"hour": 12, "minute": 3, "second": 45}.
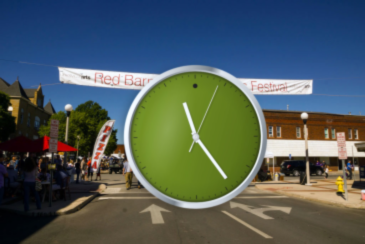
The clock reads {"hour": 11, "minute": 24, "second": 4}
